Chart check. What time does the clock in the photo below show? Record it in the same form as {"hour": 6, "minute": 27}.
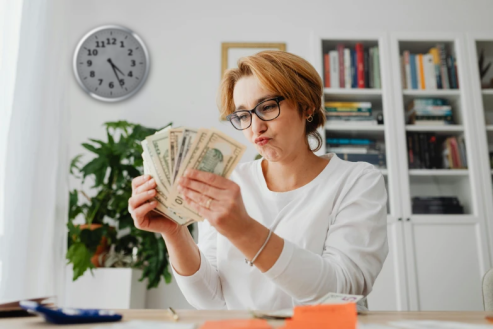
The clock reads {"hour": 4, "minute": 26}
